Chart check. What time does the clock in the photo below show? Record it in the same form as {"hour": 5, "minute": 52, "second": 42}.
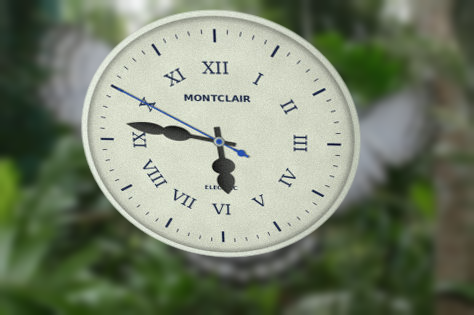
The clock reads {"hour": 5, "minute": 46, "second": 50}
